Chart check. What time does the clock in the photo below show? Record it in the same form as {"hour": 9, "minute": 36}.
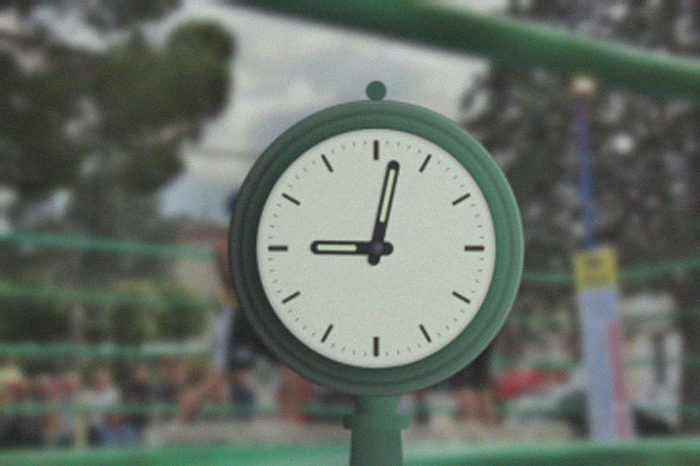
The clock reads {"hour": 9, "minute": 2}
